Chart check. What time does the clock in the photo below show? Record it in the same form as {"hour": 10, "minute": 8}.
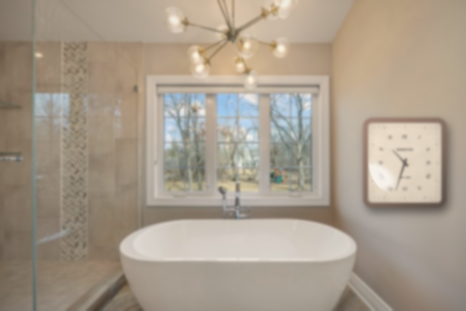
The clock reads {"hour": 10, "minute": 33}
